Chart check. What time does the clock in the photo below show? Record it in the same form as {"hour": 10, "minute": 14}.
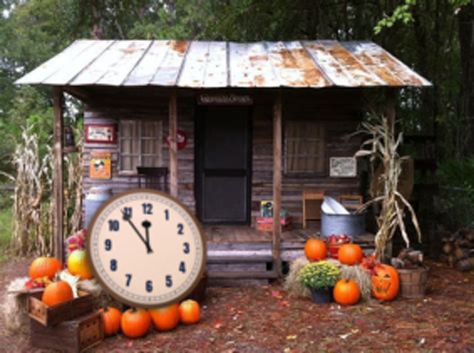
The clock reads {"hour": 11, "minute": 54}
